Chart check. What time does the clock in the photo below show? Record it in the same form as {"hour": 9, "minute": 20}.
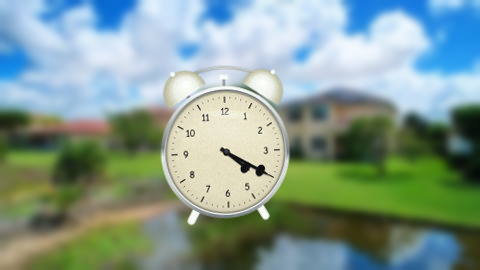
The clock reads {"hour": 4, "minute": 20}
